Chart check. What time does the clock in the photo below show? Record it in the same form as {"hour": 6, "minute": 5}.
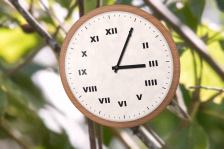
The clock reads {"hour": 3, "minute": 5}
